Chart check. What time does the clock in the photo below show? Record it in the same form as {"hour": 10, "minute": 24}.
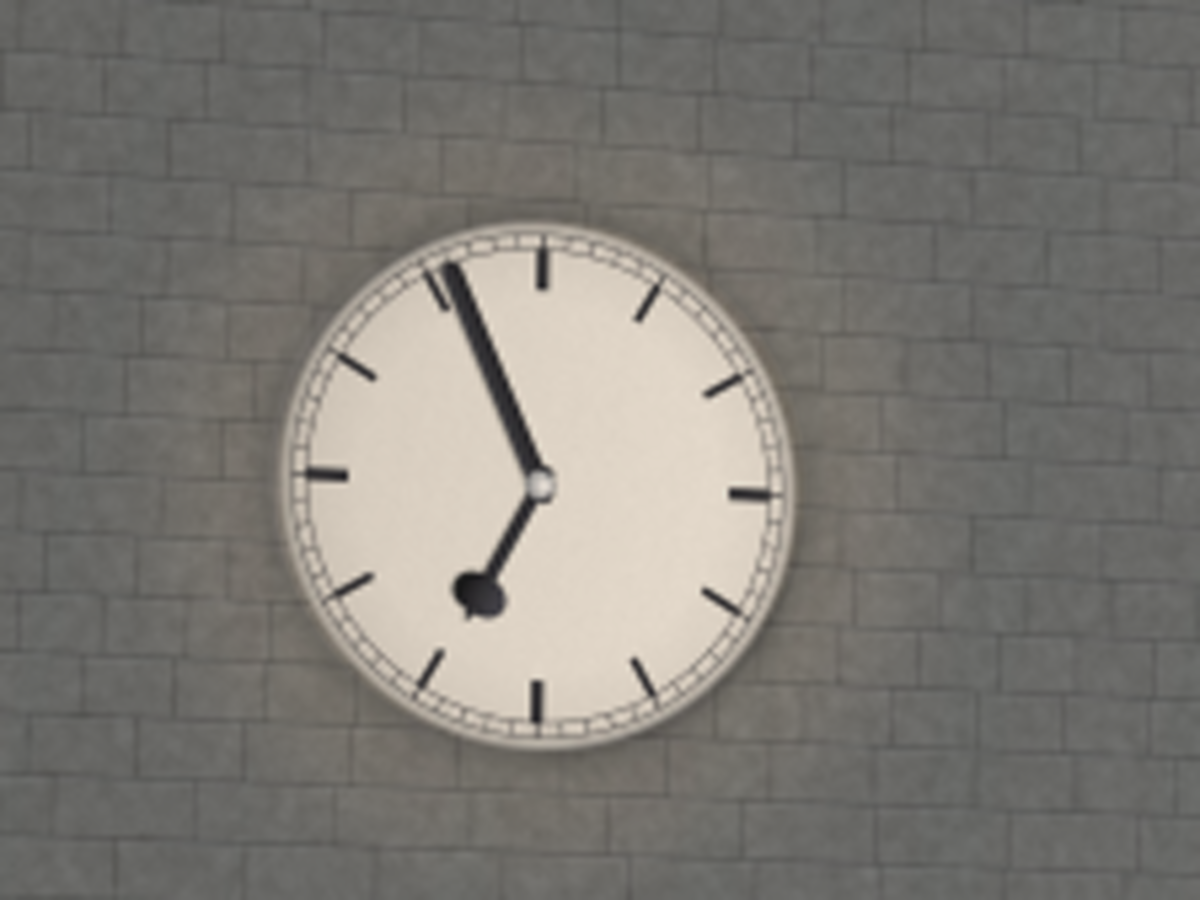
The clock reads {"hour": 6, "minute": 56}
